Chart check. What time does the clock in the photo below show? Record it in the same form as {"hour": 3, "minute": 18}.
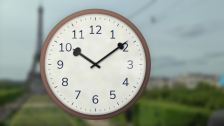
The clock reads {"hour": 10, "minute": 9}
